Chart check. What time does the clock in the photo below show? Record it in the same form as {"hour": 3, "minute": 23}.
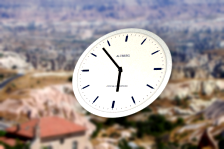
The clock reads {"hour": 5, "minute": 53}
